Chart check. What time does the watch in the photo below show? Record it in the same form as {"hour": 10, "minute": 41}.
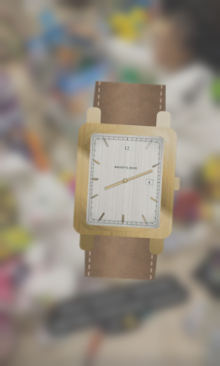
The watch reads {"hour": 8, "minute": 11}
